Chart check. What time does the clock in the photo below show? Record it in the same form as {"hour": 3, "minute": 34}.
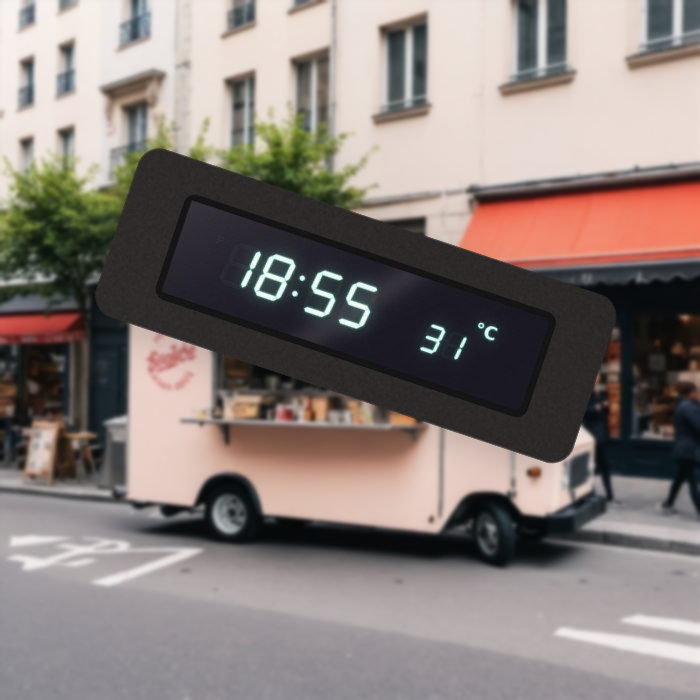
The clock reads {"hour": 18, "minute": 55}
